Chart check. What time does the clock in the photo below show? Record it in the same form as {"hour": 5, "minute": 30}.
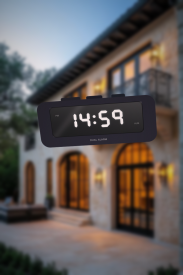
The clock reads {"hour": 14, "minute": 59}
